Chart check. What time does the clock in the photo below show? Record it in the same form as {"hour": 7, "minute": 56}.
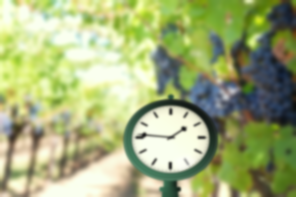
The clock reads {"hour": 1, "minute": 46}
